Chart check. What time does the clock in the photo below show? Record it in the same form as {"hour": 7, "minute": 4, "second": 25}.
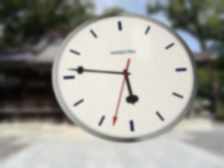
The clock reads {"hour": 5, "minute": 46, "second": 33}
